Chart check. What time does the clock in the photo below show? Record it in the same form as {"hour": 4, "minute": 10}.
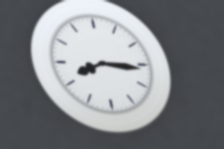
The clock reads {"hour": 8, "minute": 16}
